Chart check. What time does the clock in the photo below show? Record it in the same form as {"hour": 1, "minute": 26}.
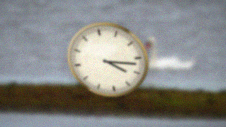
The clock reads {"hour": 4, "minute": 17}
